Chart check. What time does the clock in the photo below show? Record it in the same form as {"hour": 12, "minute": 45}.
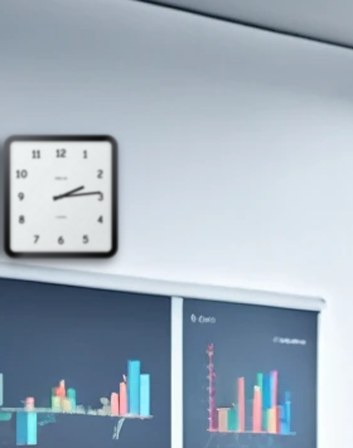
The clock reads {"hour": 2, "minute": 14}
